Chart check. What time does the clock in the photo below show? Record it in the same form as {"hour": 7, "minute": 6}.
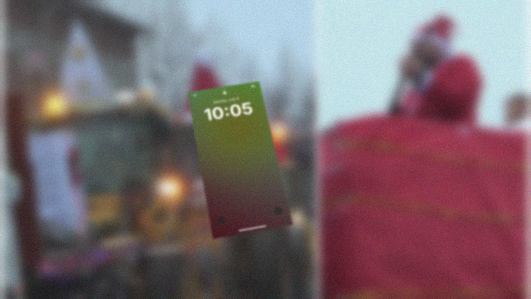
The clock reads {"hour": 10, "minute": 5}
